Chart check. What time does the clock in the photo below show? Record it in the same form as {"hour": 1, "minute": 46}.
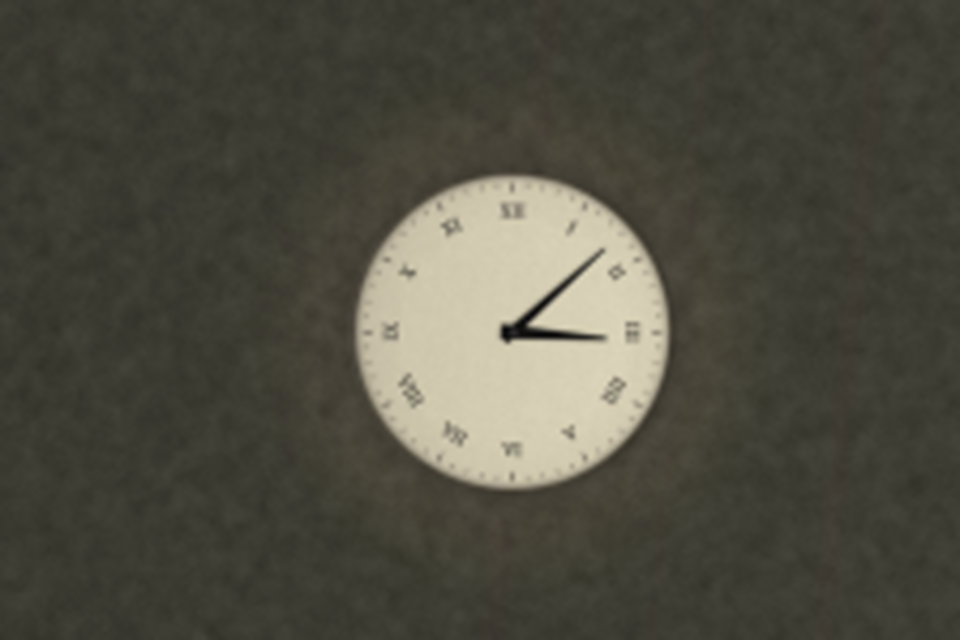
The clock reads {"hour": 3, "minute": 8}
